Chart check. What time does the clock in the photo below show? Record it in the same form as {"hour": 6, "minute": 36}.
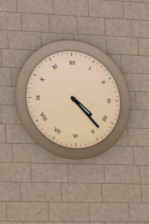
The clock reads {"hour": 4, "minute": 23}
